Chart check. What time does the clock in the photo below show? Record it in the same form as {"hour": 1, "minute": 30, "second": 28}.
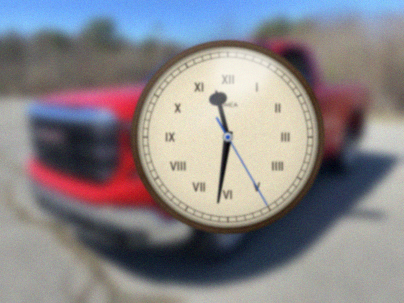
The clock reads {"hour": 11, "minute": 31, "second": 25}
